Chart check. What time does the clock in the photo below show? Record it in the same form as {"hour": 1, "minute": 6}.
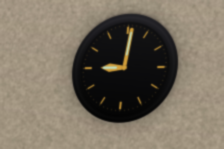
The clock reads {"hour": 9, "minute": 1}
